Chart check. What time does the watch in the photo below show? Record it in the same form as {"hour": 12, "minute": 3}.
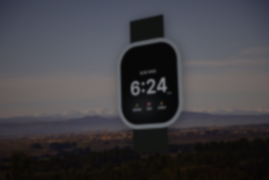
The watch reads {"hour": 6, "minute": 24}
